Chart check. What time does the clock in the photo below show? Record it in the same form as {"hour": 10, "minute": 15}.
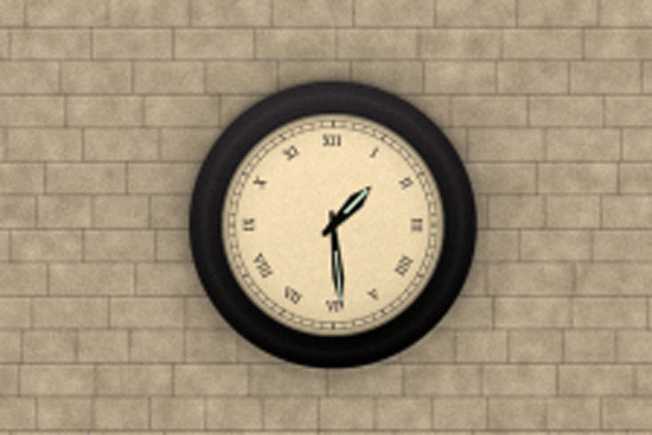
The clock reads {"hour": 1, "minute": 29}
